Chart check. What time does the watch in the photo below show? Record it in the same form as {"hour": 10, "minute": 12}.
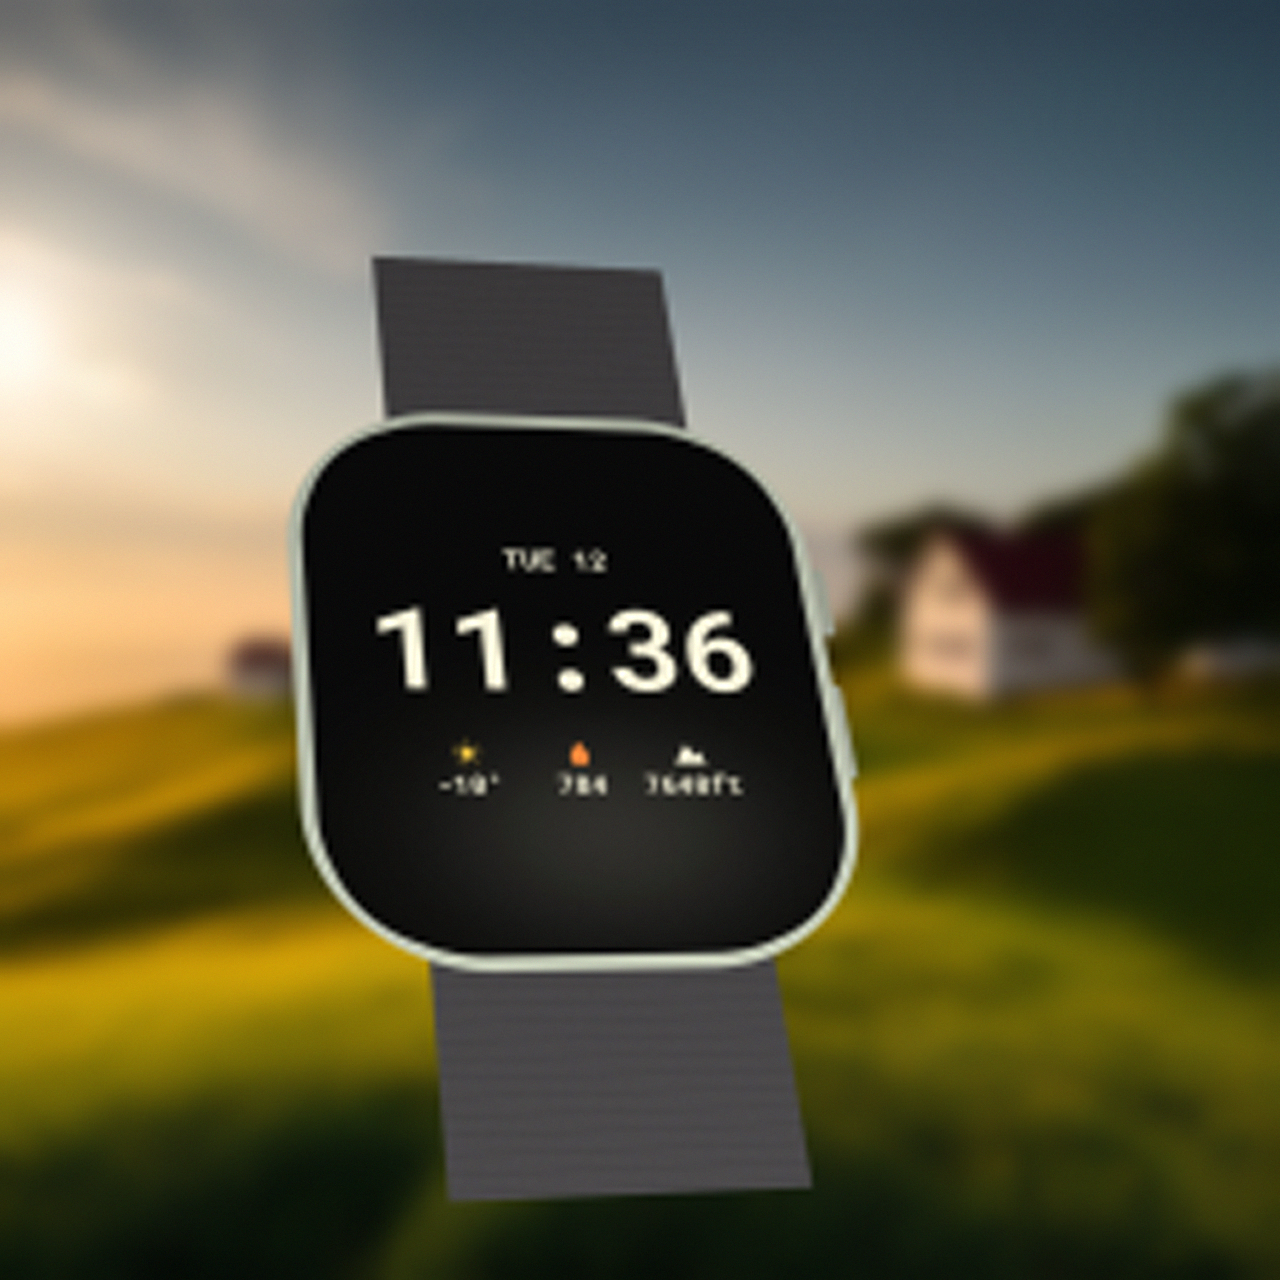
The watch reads {"hour": 11, "minute": 36}
